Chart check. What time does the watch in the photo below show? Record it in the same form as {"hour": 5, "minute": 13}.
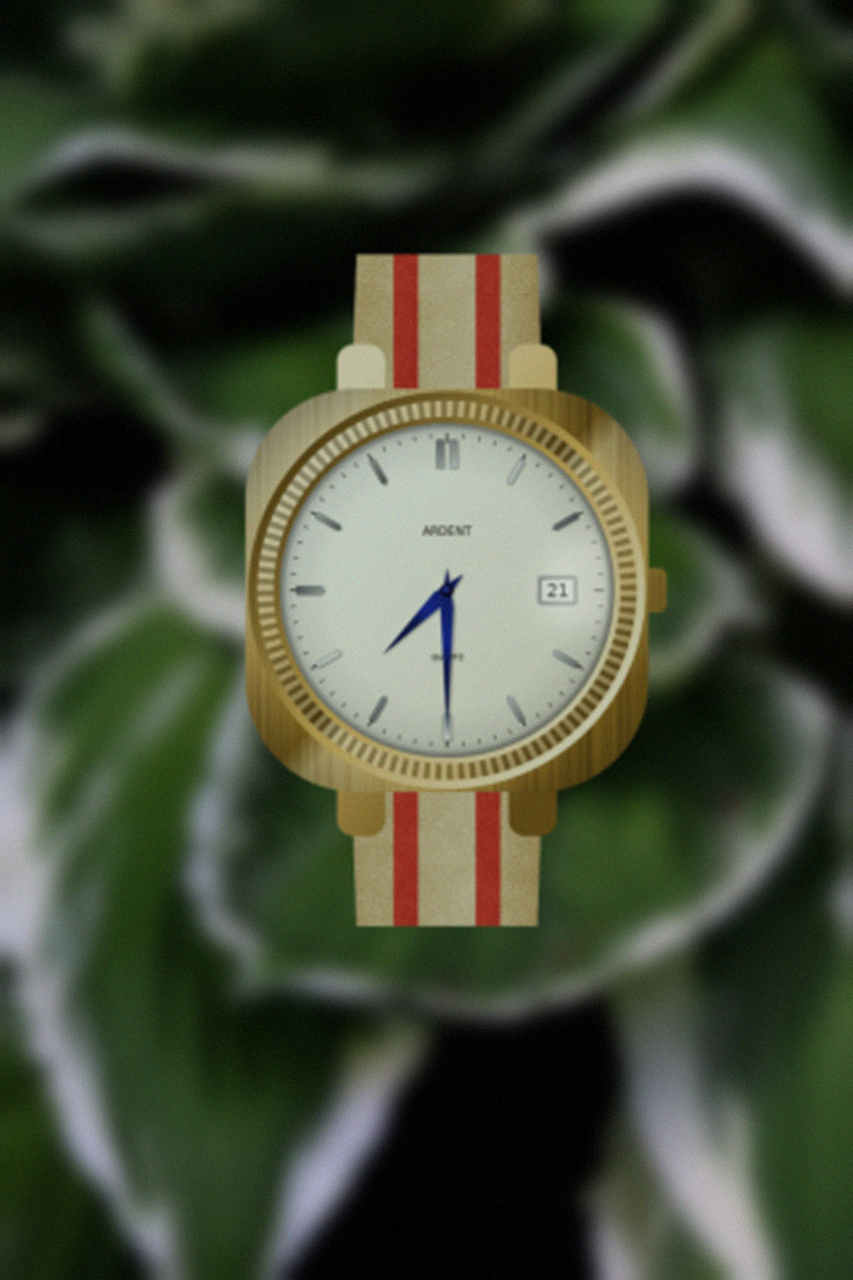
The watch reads {"hour": 7, "minute": 30}
